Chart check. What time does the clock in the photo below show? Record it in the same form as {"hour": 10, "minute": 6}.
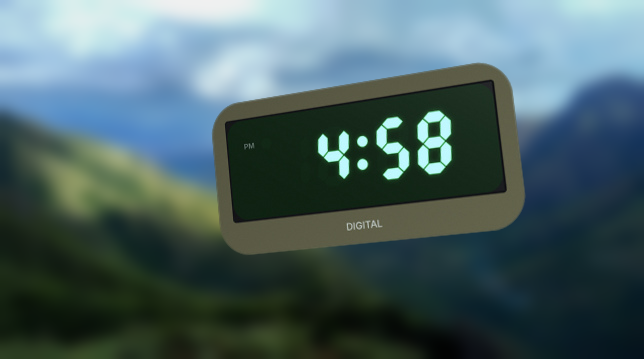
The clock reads {"hour": 4, "minute": 58}
